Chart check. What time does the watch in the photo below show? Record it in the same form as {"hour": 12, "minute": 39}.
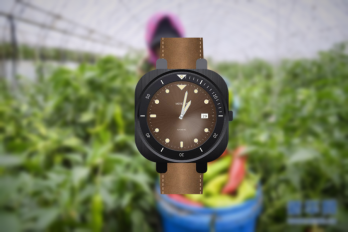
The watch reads {"hour": 1, "minute": 2}
